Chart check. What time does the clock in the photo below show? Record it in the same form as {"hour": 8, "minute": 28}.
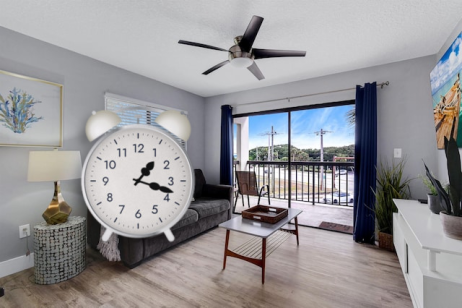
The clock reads {"hour": 1, "minute": 18}
